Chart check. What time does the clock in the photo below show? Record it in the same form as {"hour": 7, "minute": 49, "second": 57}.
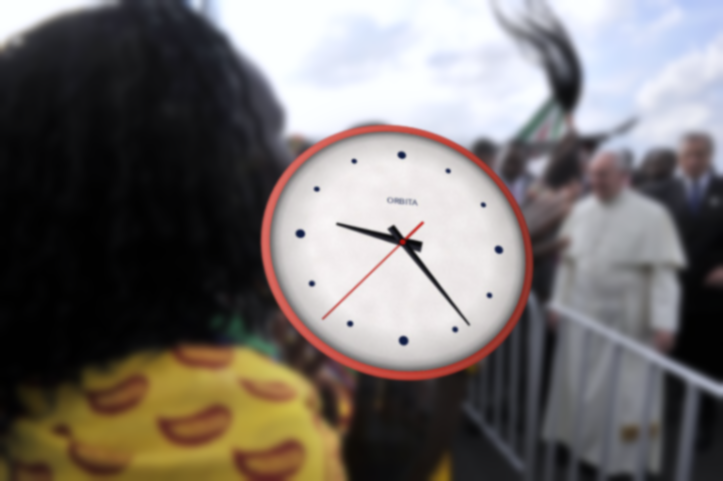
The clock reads {"hour": 9, "minute": 23, "second": 37}
